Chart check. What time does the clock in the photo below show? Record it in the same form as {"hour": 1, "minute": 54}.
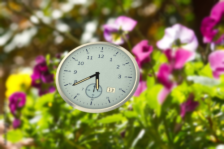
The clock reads {"hour": 5, "minute": 39}
